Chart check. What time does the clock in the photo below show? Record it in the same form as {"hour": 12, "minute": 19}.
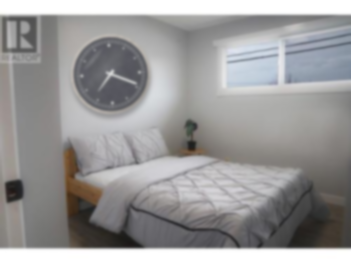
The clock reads {"hour": 7, "minute": 19}
